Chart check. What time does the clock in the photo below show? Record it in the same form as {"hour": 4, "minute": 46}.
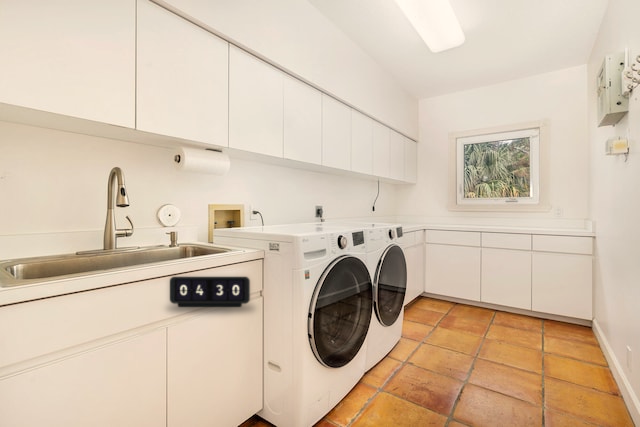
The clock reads {"hour": 4, "minute": 30}
